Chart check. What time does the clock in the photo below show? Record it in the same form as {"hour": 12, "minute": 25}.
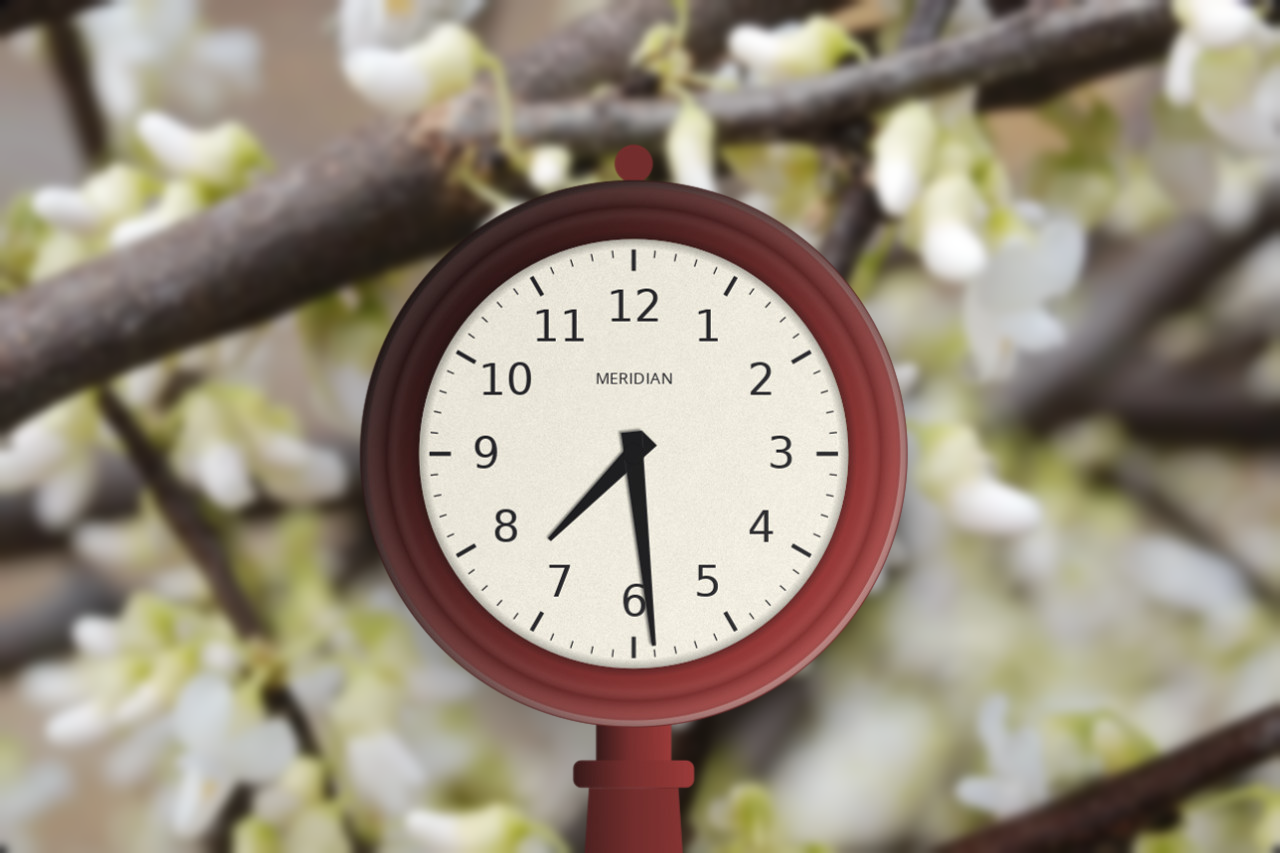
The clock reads {"hour": 7, "minute": 29}
